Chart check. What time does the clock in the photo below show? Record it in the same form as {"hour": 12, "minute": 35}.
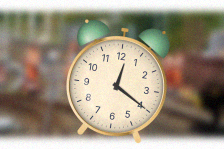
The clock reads {"hour": 12, "minute": 20}
